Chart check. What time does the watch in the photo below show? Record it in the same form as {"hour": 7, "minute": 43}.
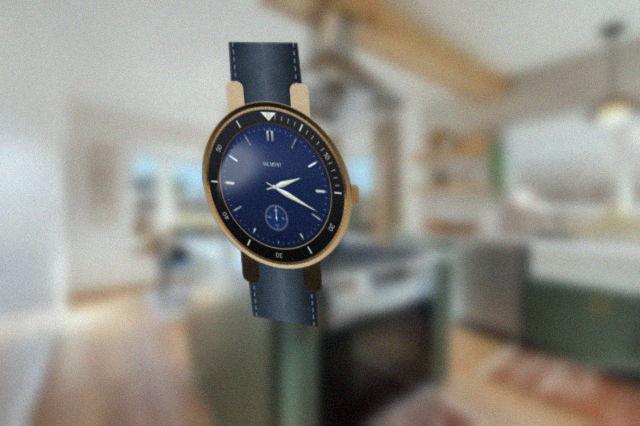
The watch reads {"hour": 2, "minute": 19}
